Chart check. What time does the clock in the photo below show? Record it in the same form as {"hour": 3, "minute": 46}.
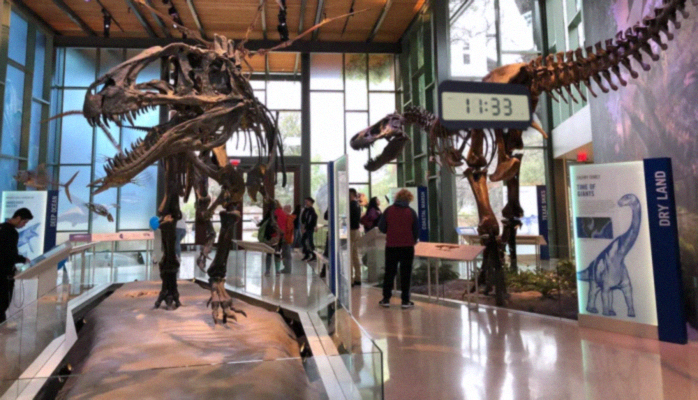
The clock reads {"hour": 11, "minute": 33}
